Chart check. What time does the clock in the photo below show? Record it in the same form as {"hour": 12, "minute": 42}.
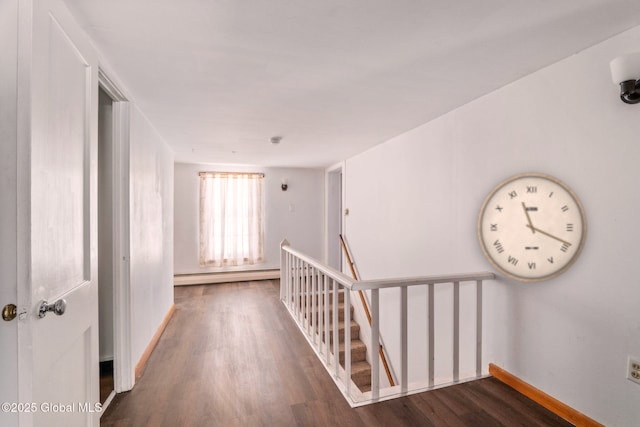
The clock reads {"hour": 11, "minute": 19}
